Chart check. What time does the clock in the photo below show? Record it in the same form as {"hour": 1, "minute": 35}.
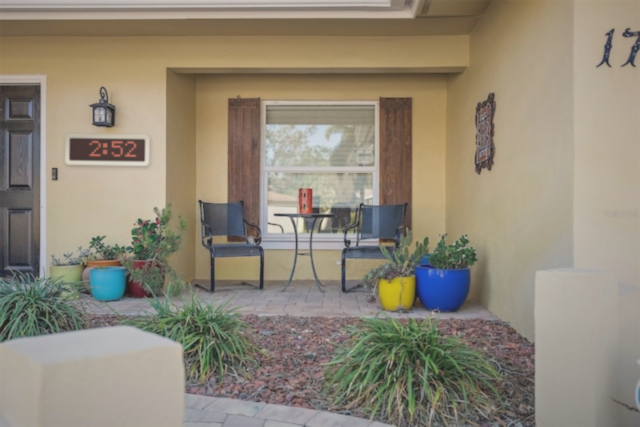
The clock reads {"hour": 2, "minute": 52}
